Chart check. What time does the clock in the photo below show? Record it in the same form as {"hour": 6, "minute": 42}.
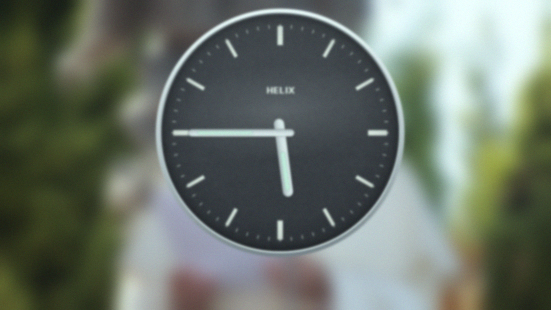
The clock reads {"hour": 5, "minute": 45}
